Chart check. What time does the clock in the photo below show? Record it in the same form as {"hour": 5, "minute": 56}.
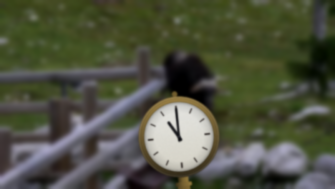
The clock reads {"hour": 11, "minute": 0}
